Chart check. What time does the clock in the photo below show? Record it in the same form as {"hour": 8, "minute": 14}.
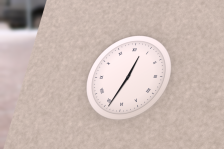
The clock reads {"hour": 12, "minute": 34}
